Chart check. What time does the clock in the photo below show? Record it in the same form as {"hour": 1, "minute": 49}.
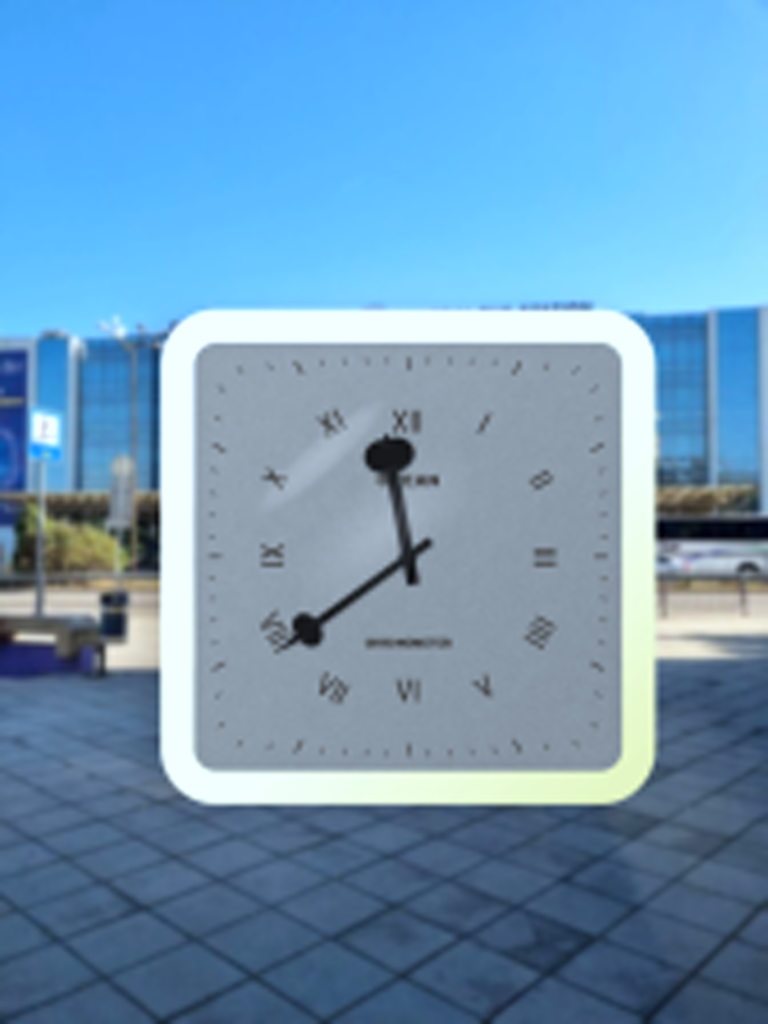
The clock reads {"hour": 11, "minute": 39}
